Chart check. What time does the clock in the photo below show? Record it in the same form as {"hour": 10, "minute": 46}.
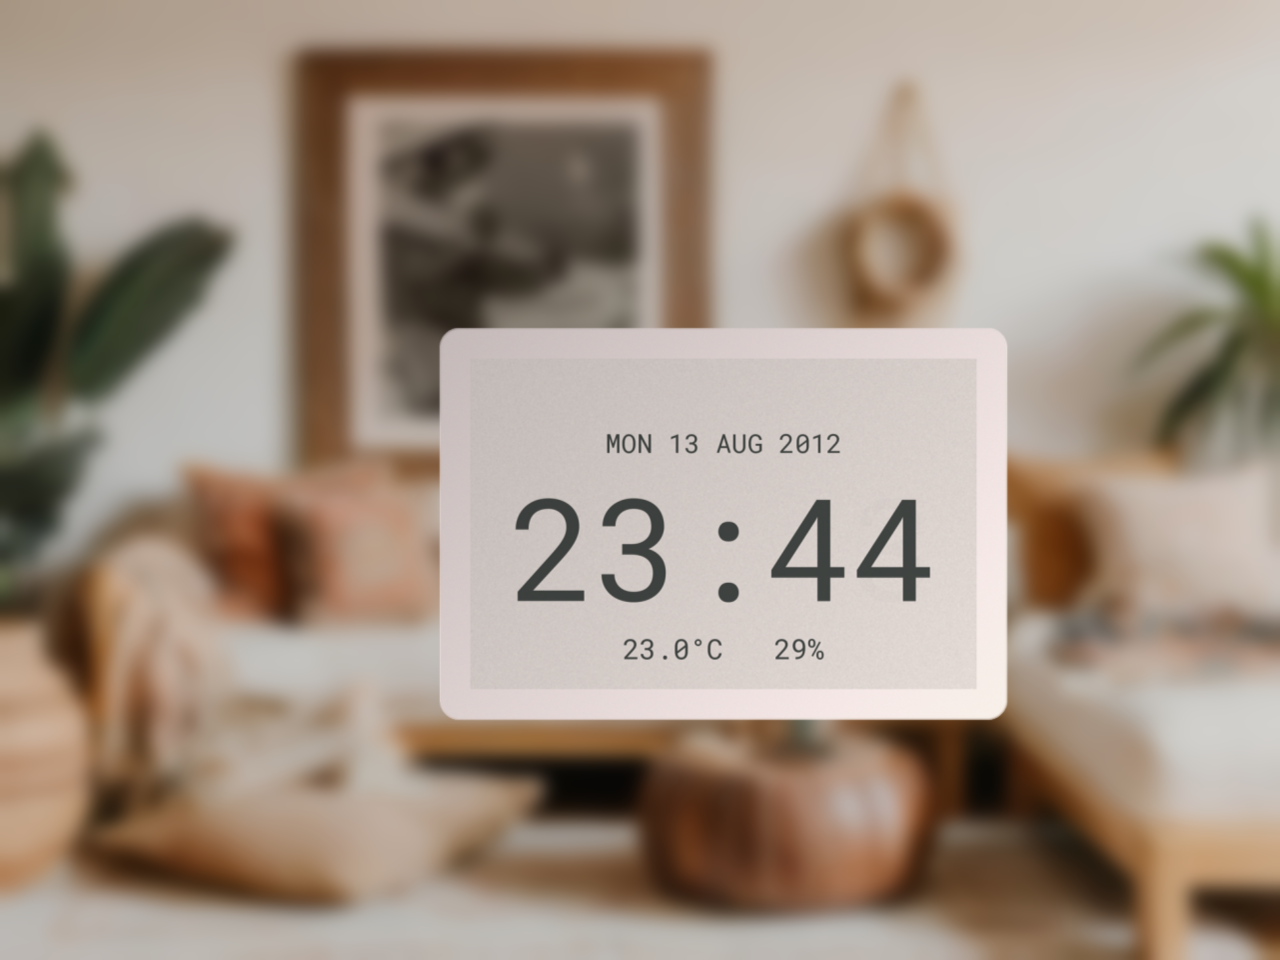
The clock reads {"hour": 23, "minute": 44}
